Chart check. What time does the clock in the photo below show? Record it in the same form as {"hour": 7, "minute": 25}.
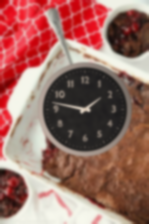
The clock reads {"hour": 1, "minute": 47}
